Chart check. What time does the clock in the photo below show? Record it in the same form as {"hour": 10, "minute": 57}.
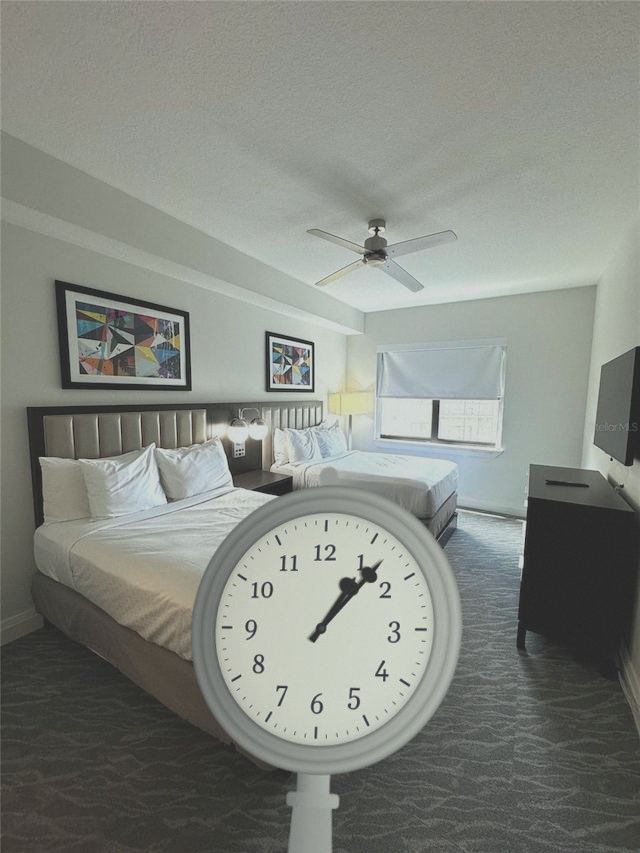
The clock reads {"hour": 1, "minute": 7}
